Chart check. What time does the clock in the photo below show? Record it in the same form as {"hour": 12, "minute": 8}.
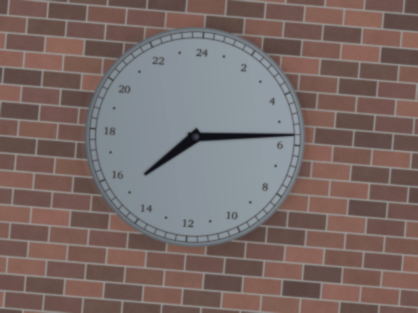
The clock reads {"hour": 15, "minute": 14}
